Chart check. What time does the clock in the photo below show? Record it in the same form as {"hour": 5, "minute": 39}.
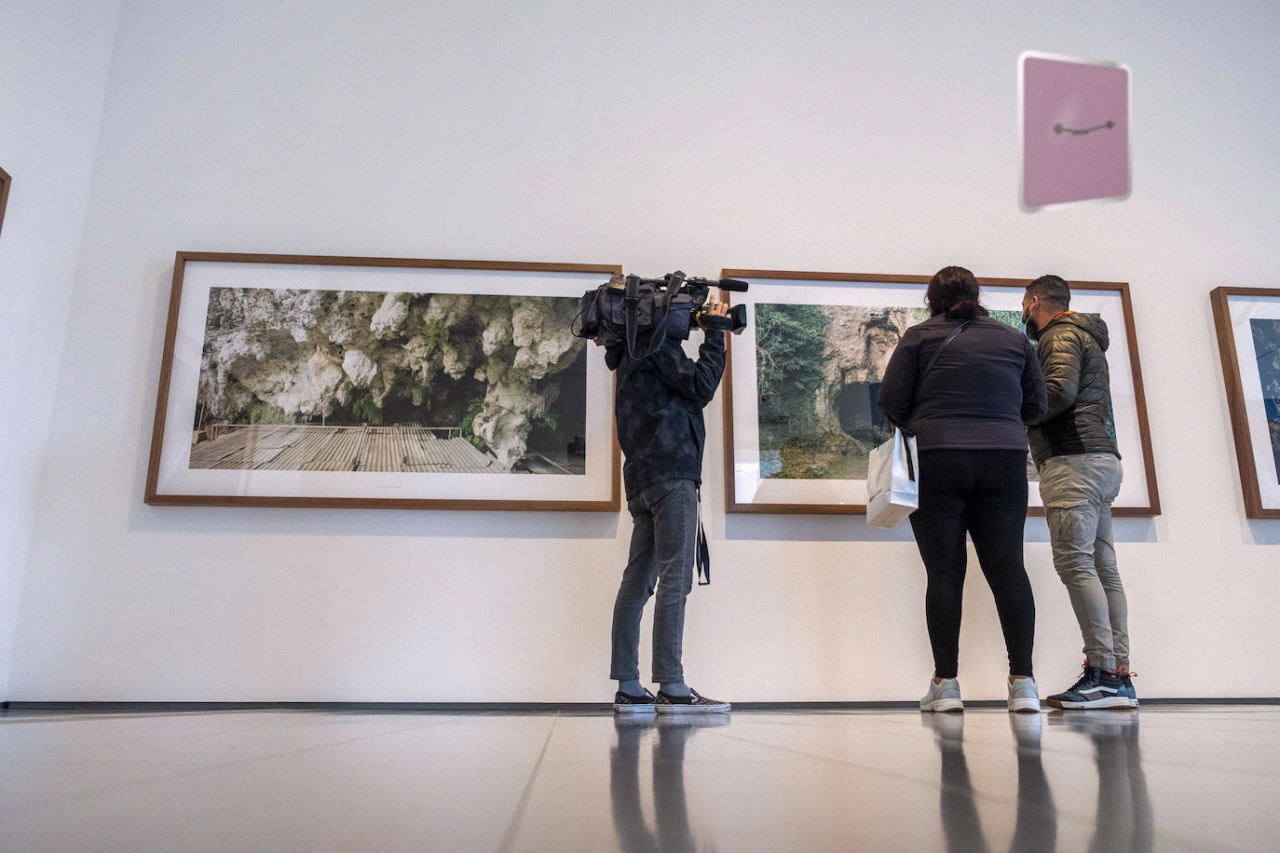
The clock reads {"hour": 9, "minute": 13}
